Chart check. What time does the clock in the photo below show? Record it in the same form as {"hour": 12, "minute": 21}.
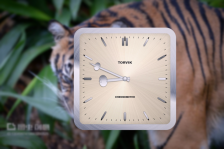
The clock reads {"hour": 8, "minute": 49}
